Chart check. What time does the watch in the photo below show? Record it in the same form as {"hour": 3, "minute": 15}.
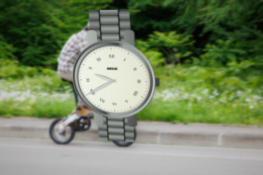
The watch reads {"hour": 9, "minute": 40}
